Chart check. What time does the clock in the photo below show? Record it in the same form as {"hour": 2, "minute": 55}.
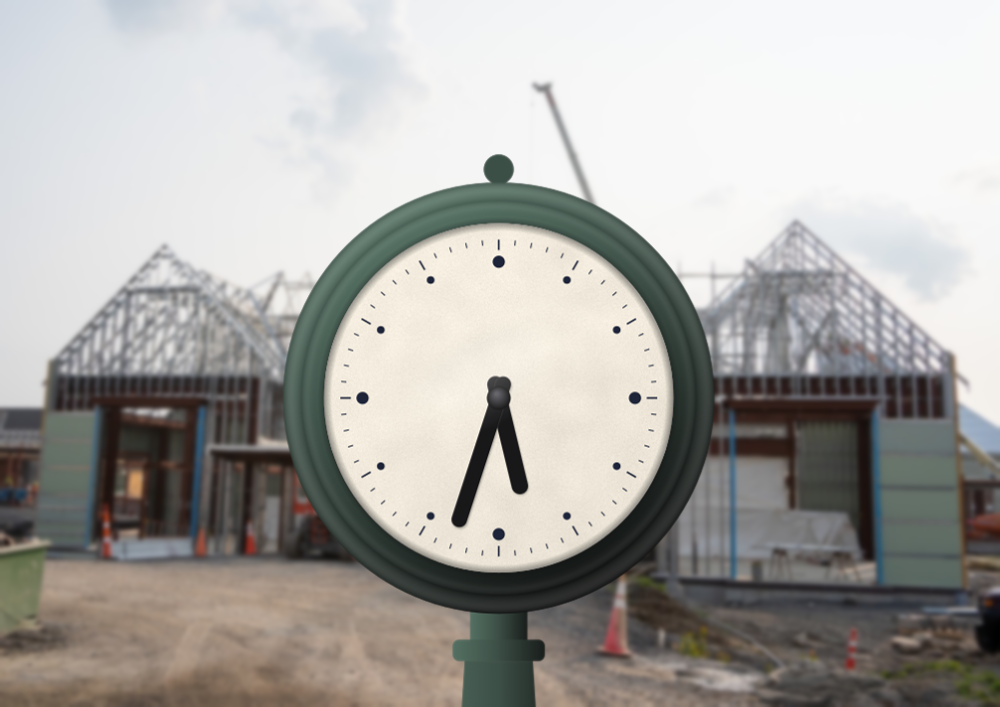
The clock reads {"hour": 5, "minute": 33}
